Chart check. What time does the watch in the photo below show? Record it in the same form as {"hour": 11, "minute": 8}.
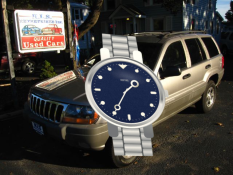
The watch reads {"hour": 1, "minute": 35}
